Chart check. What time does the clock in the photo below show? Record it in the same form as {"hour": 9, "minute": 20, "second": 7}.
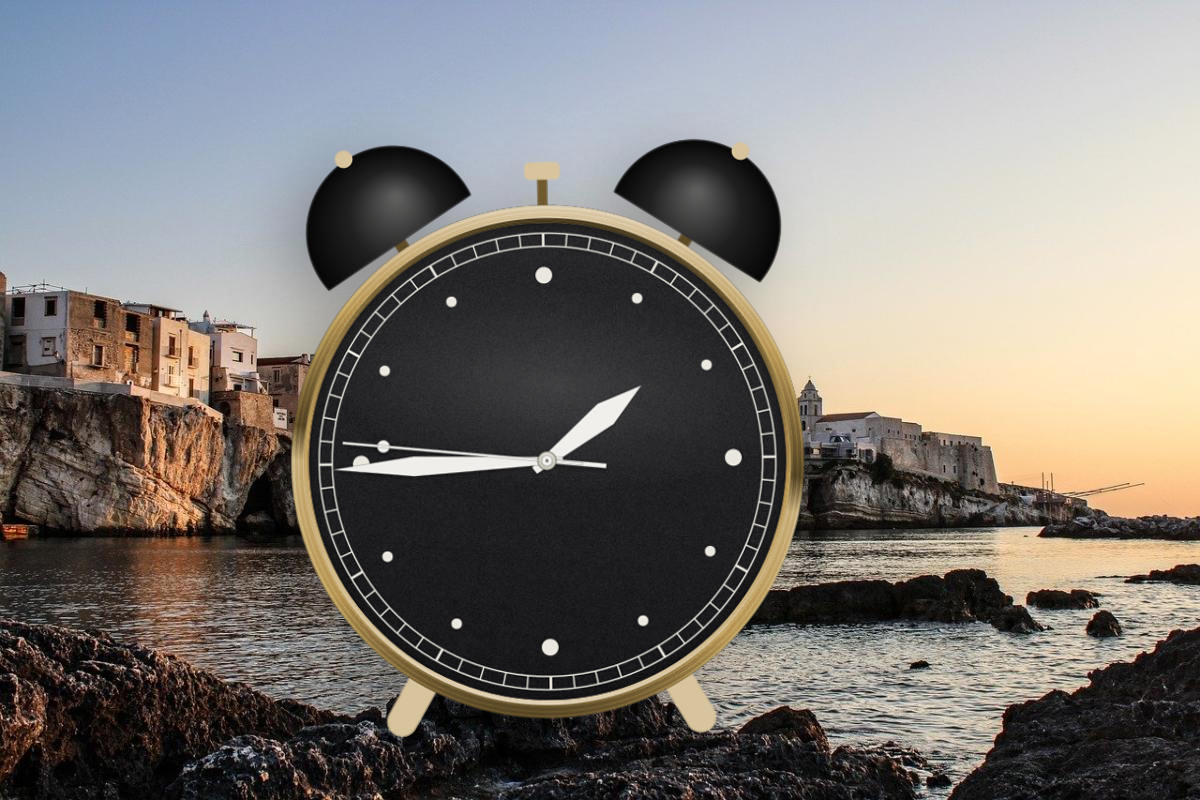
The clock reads {"hour": 1, "minute": 44, "second": 46}
